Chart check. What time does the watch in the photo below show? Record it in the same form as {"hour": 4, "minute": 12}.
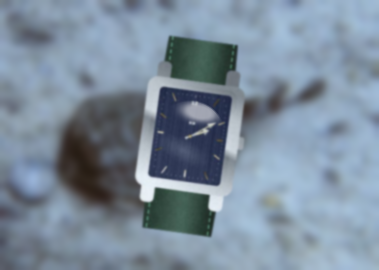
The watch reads {"hour": 2, "minute": 9}
